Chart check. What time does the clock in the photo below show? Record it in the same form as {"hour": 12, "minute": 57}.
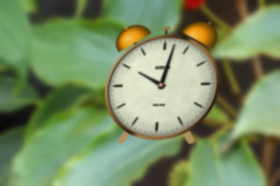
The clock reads {"hour": 10, "minute": 2}
